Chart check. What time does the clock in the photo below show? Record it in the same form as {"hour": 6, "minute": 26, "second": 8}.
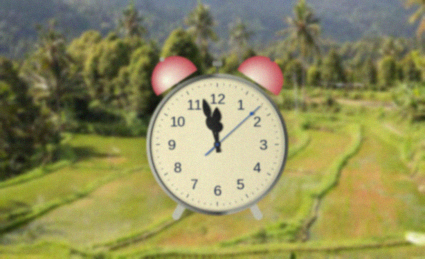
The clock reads {"hour": 11, "minute": 57, "second": 8}
